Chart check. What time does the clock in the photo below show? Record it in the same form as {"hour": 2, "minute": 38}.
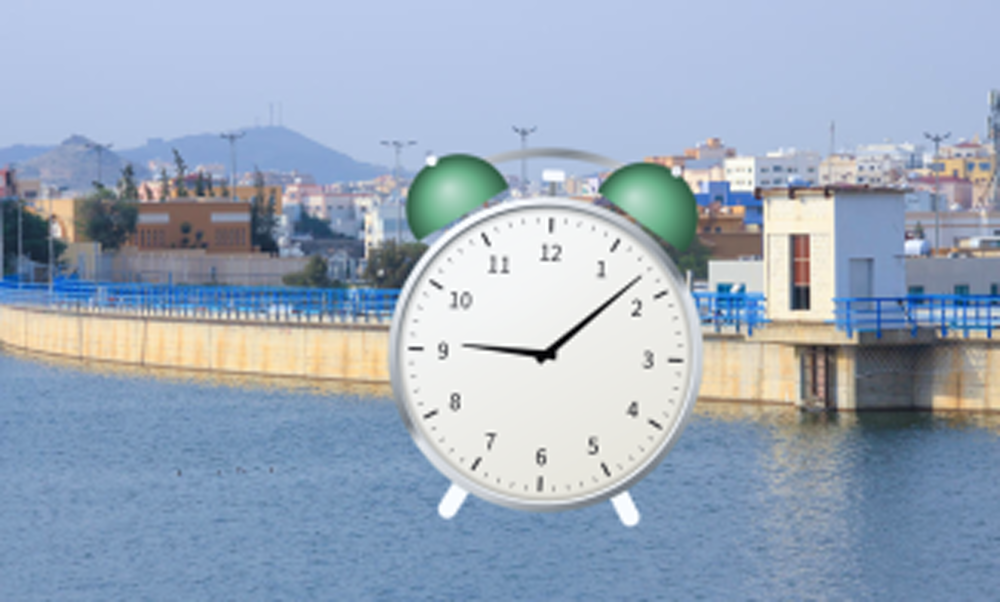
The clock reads {"hour": 9, "minute": 8}
